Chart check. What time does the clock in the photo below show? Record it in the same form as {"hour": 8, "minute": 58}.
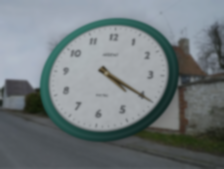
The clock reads {"hour": 4, "minute": 20}
